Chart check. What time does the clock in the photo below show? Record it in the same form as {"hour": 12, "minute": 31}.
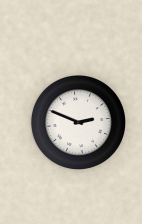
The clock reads {"hour": 2, "minute": 50}
